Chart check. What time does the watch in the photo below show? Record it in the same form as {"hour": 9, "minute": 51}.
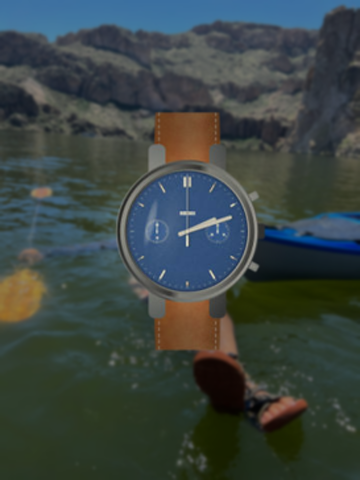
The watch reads {"hour": 2, "minute": 12}
